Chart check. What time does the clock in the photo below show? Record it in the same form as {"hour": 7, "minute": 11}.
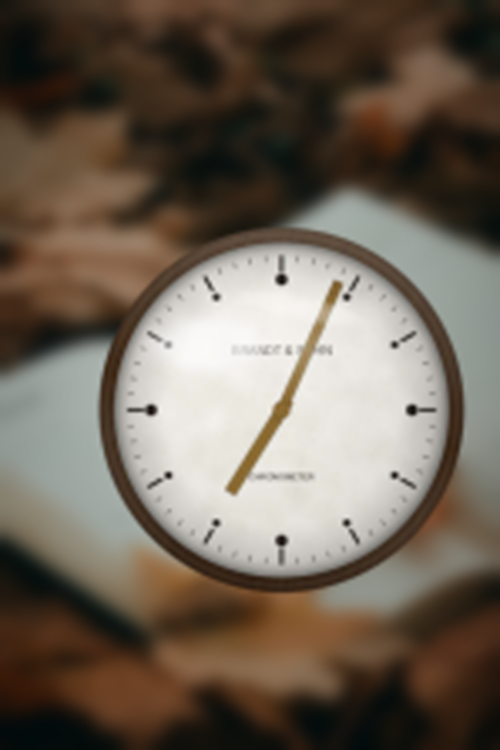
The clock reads {"hour": 7, "minute": 4}
